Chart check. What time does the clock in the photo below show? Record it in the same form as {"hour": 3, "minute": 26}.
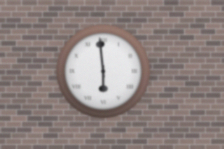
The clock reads {"hour": 5, "minute": 59}
